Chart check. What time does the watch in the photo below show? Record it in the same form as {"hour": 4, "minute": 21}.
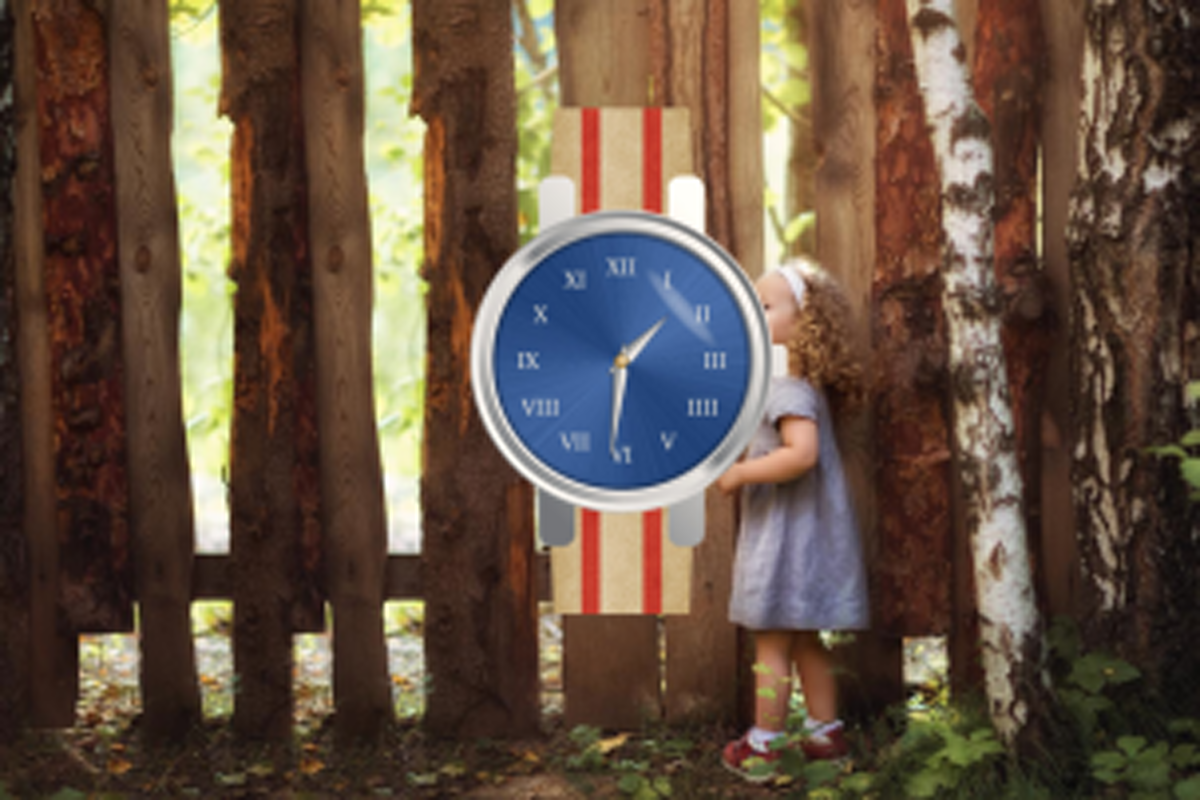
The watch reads {"hour": 1, "minute": 31}
